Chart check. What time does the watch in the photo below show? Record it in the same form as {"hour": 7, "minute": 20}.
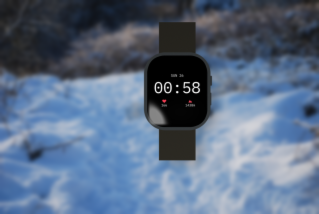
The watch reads {"hour": 0, "minute": 58}
